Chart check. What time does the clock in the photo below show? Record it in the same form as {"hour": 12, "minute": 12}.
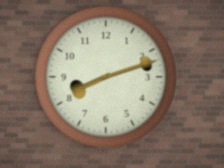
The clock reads {"hour": 8, "minute": 12}
